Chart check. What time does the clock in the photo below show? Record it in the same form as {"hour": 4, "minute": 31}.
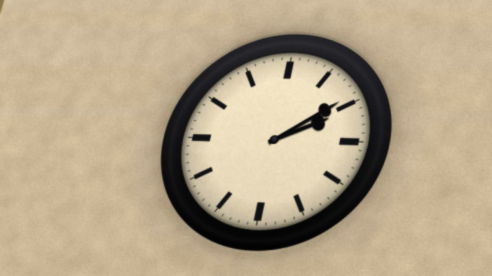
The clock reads {"hour": 2, "minute": 9}
